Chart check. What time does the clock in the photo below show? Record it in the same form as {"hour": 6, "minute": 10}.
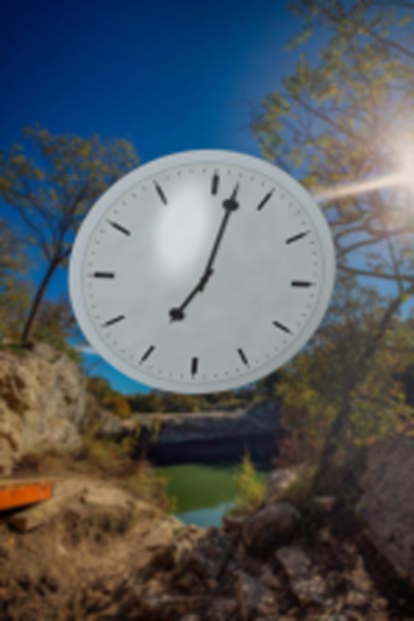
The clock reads {"hour": 7, "minute": 2}
